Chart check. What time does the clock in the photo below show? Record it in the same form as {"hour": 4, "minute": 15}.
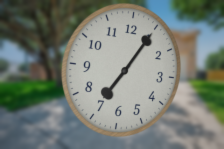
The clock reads {"hour": 7, "minute": 5}
